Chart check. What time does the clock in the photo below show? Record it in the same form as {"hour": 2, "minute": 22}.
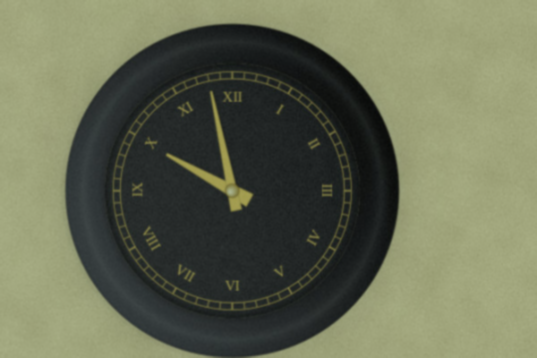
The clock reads {"hour": 9, "minute": 58}
